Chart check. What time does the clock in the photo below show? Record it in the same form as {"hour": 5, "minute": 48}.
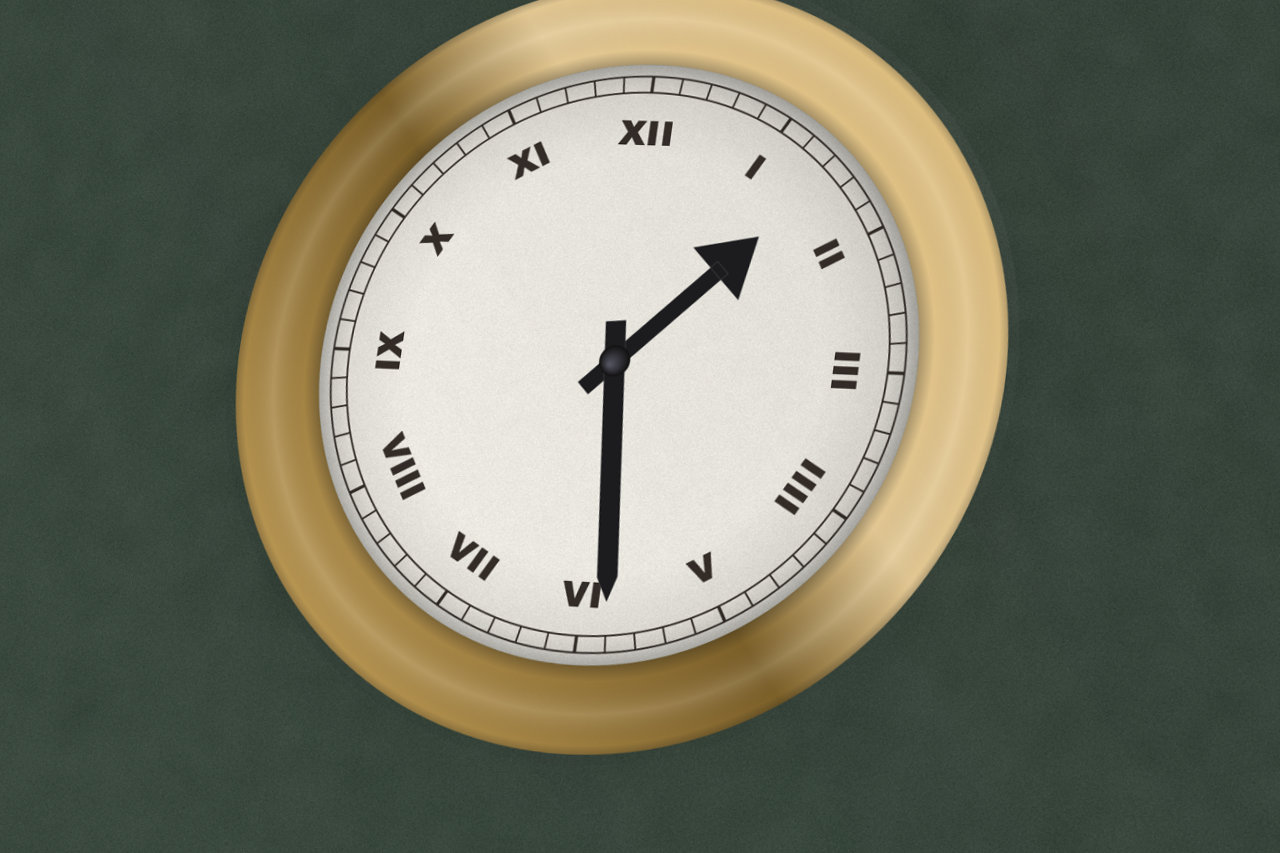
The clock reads {"hour": 1, "minute": 29}
